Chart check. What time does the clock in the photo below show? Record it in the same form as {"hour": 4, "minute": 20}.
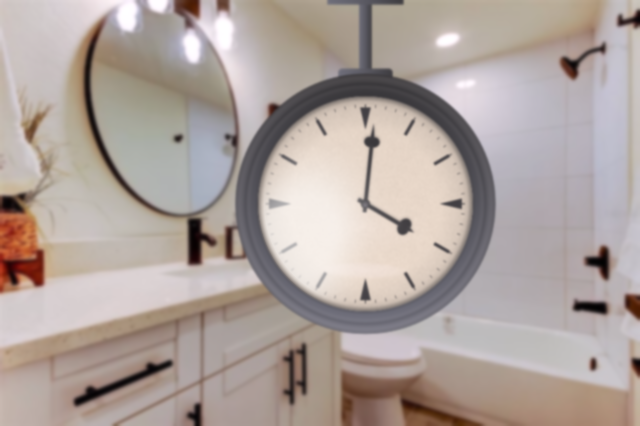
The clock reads {"hour": 4, "minute": 1}
